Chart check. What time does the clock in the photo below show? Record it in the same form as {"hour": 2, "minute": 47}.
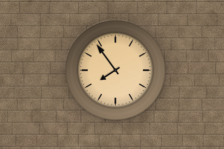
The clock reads {"hour": 7, "minute": 54}
